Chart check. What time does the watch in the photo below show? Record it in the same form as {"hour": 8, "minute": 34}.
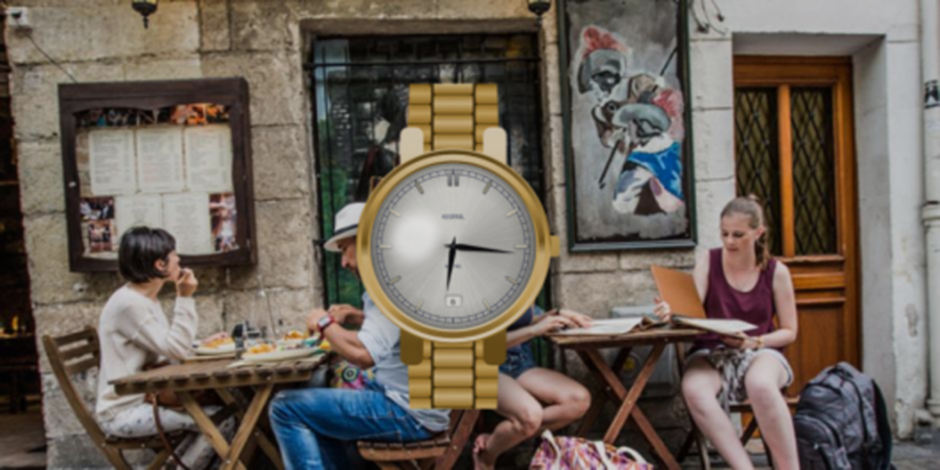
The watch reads {"hour": 6, "minute": 16}
